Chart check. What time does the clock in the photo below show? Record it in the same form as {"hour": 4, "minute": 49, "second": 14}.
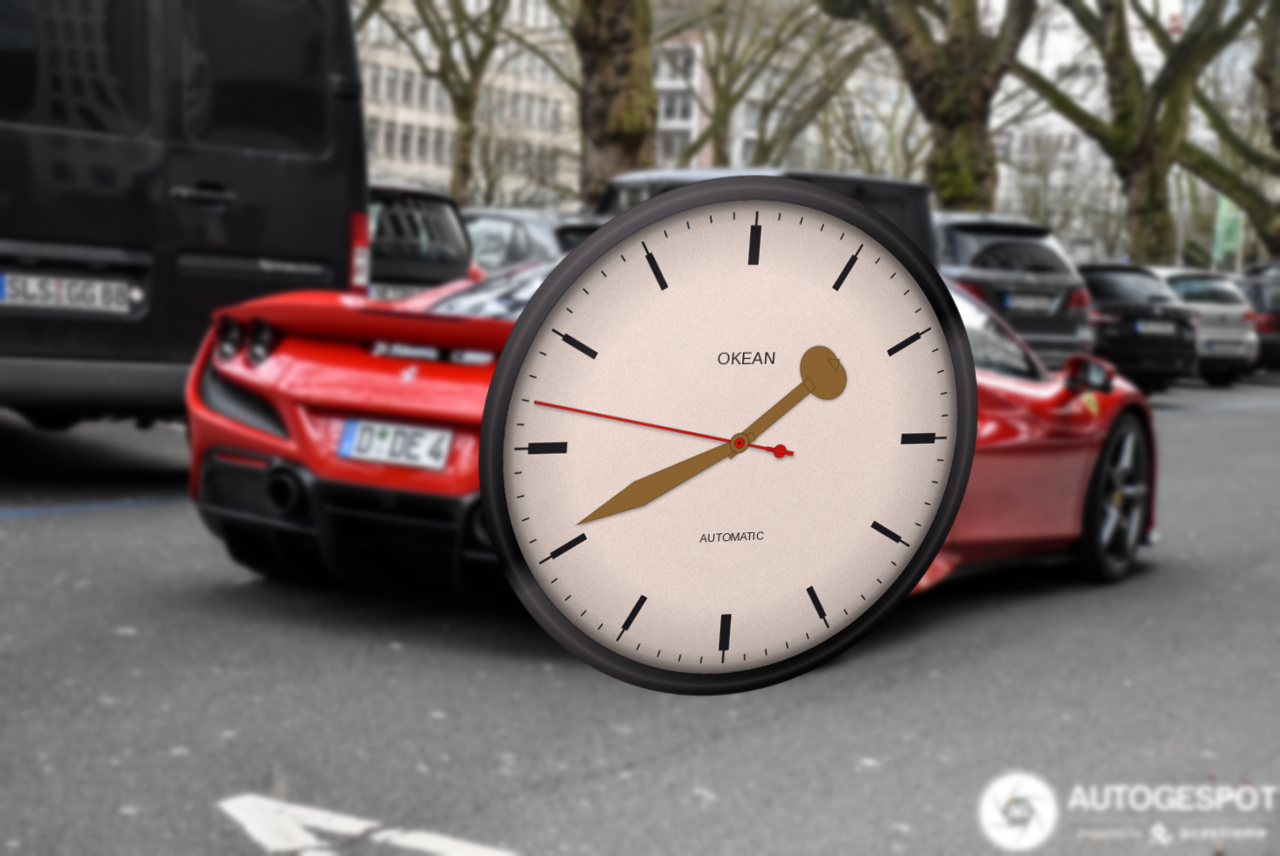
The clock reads {"hour": 1, "minute": 40, "second": 47}
